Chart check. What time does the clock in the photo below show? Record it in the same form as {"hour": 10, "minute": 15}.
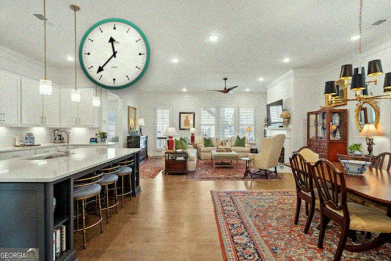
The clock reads {"hour": 11, "minute": 37}
